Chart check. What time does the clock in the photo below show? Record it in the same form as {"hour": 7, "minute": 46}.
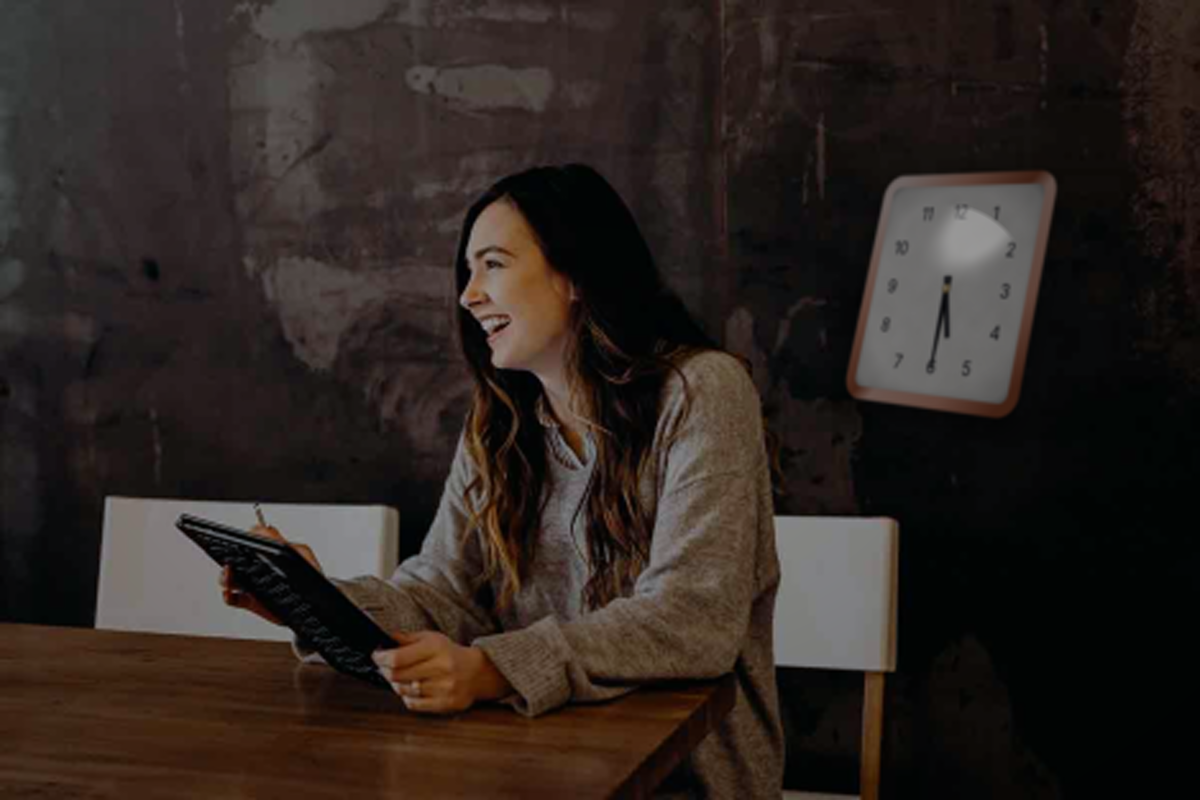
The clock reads {"hour": 5, "minute": 30}
